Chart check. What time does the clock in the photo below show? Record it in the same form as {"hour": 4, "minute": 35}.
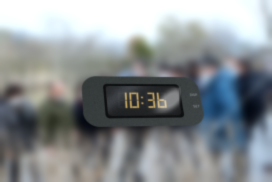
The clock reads {"hour": 10, "minute": 36}
